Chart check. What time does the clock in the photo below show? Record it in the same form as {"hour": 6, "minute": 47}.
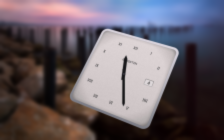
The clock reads {"hour": 11, "minute": 26}
